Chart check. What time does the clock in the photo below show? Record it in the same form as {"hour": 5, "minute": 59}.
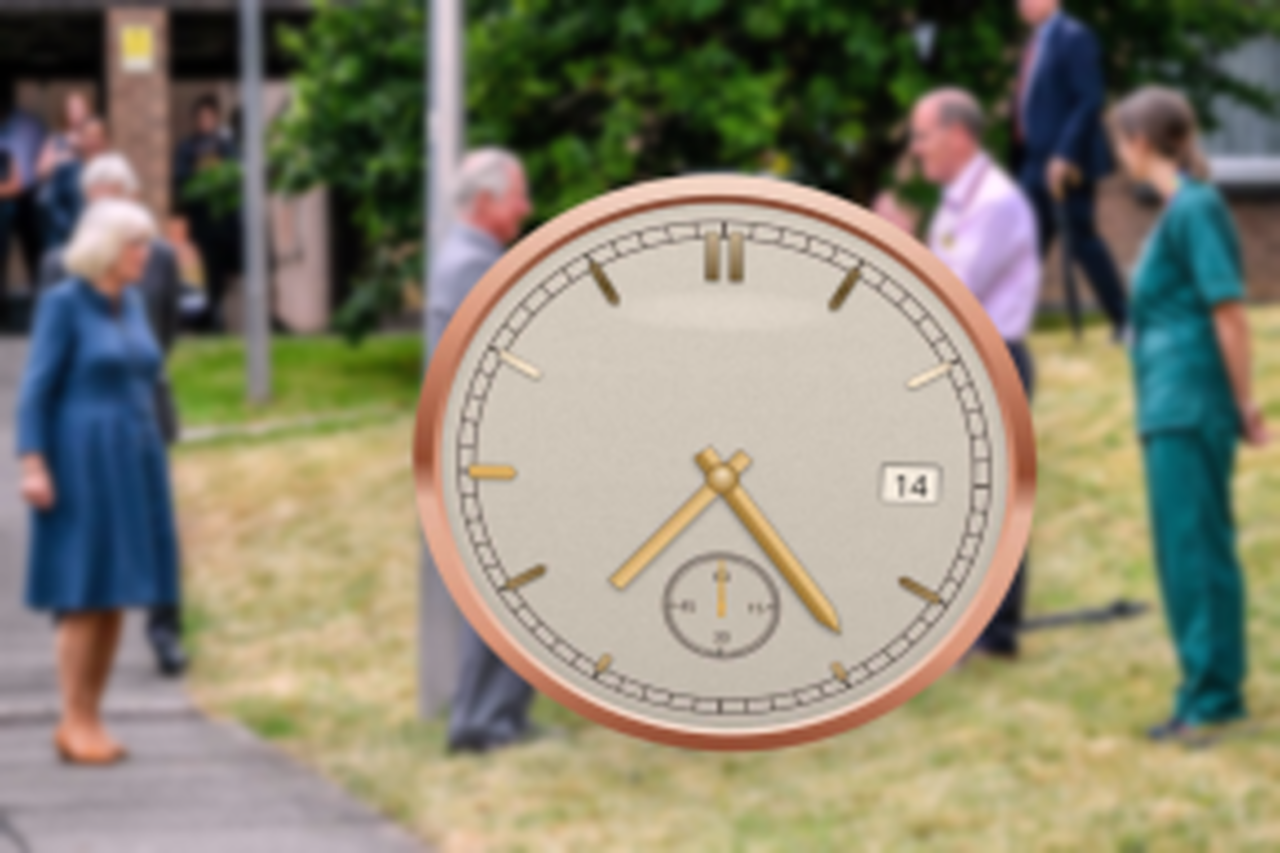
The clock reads {"hour": 7, "minute": 24}
